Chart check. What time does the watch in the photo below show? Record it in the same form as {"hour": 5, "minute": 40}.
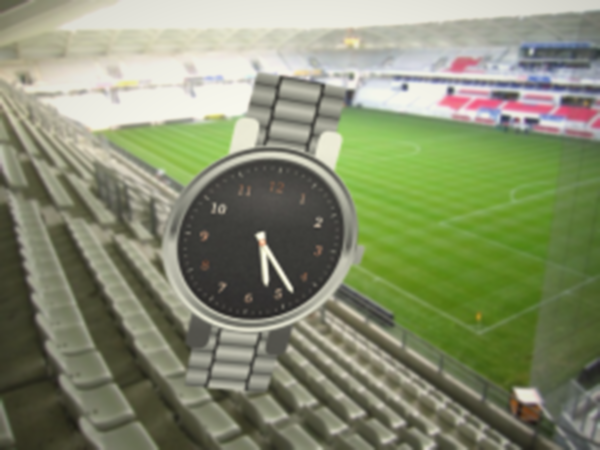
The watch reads {"hour": 5, "minute": 23}
